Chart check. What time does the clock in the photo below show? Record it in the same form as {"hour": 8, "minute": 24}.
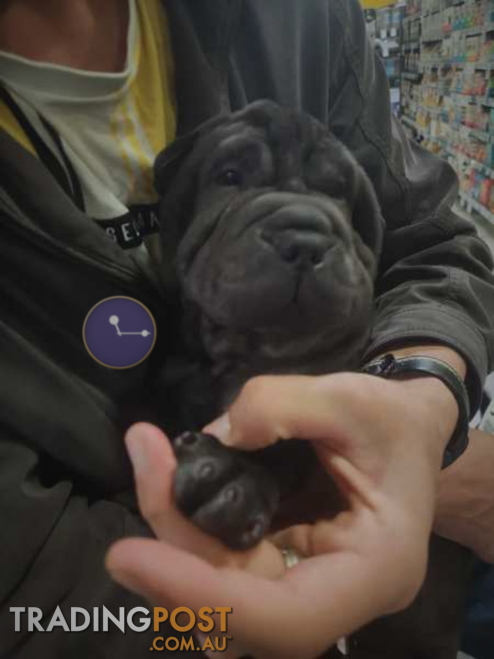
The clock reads {"hour": 11, "minute": 15}
